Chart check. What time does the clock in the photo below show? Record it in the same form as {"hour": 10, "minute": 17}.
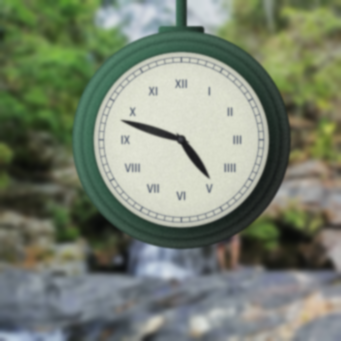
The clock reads {"hour": 4, "minute": 48}
